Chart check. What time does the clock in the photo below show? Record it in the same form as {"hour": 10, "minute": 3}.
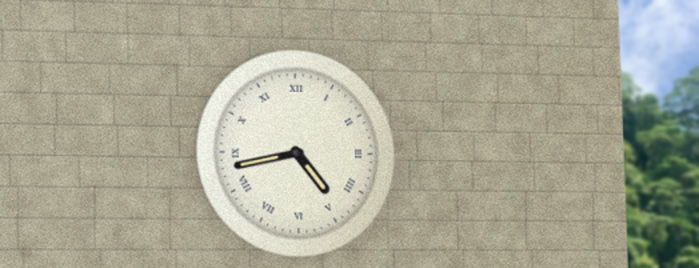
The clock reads {"hour": 4, "minute": 43}
